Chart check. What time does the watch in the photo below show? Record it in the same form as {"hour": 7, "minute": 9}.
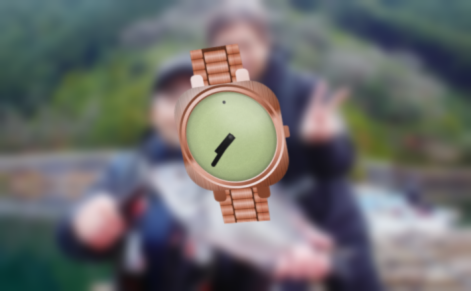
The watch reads {"hour": 7, "minute": 37}
